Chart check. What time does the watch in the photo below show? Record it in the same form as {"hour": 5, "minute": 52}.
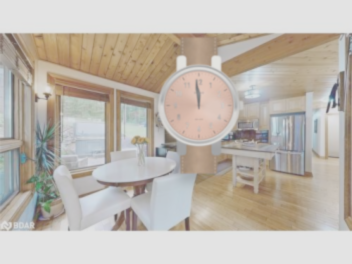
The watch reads {"hour": 11, "minute": 59}
